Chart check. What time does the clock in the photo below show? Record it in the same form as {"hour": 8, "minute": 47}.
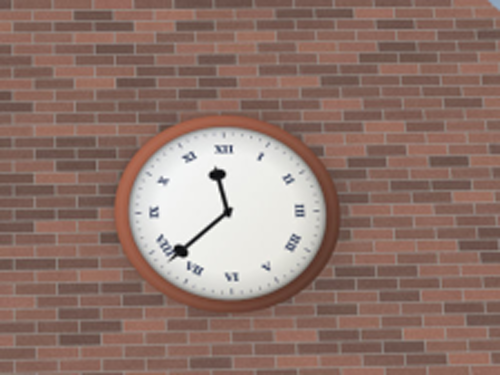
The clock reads {"hour": 11, "minute": 38}
